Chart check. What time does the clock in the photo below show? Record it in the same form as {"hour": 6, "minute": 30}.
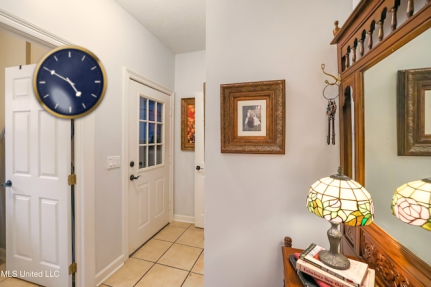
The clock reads {"hour": 4, "minute": 50}
